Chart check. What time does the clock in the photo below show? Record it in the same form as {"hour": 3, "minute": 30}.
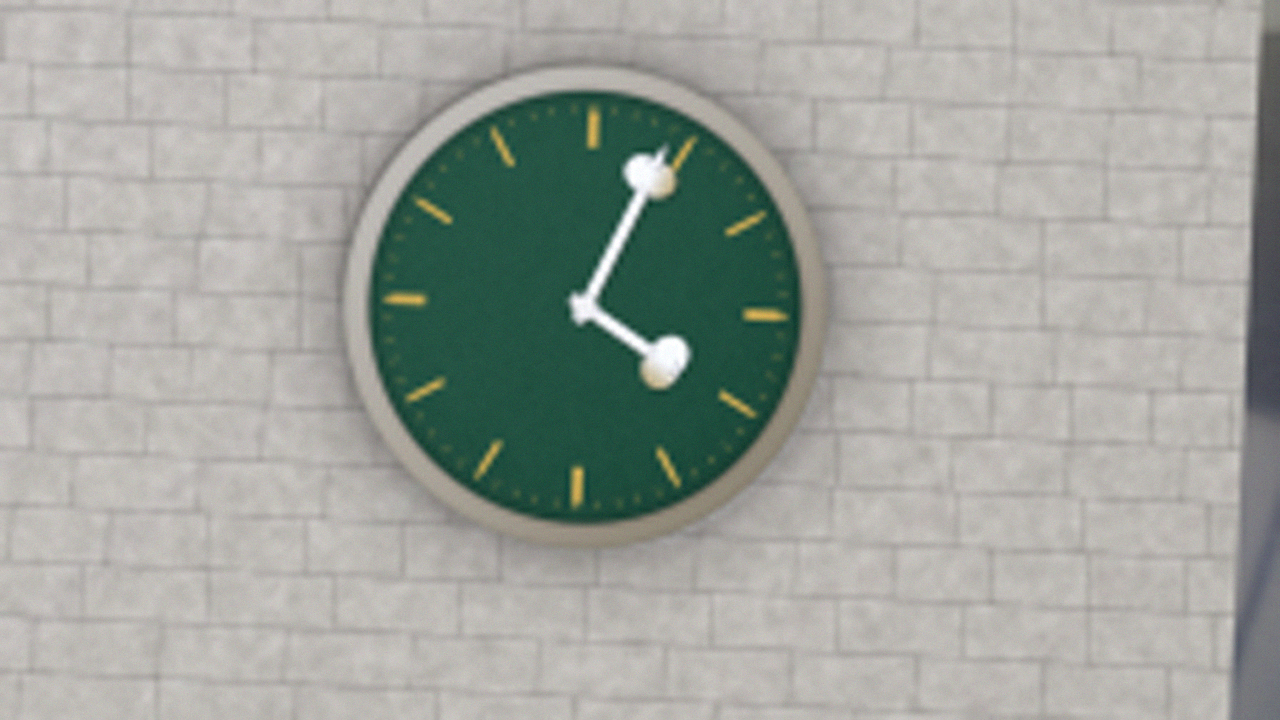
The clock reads {"hour": 4, "minute": 4}
